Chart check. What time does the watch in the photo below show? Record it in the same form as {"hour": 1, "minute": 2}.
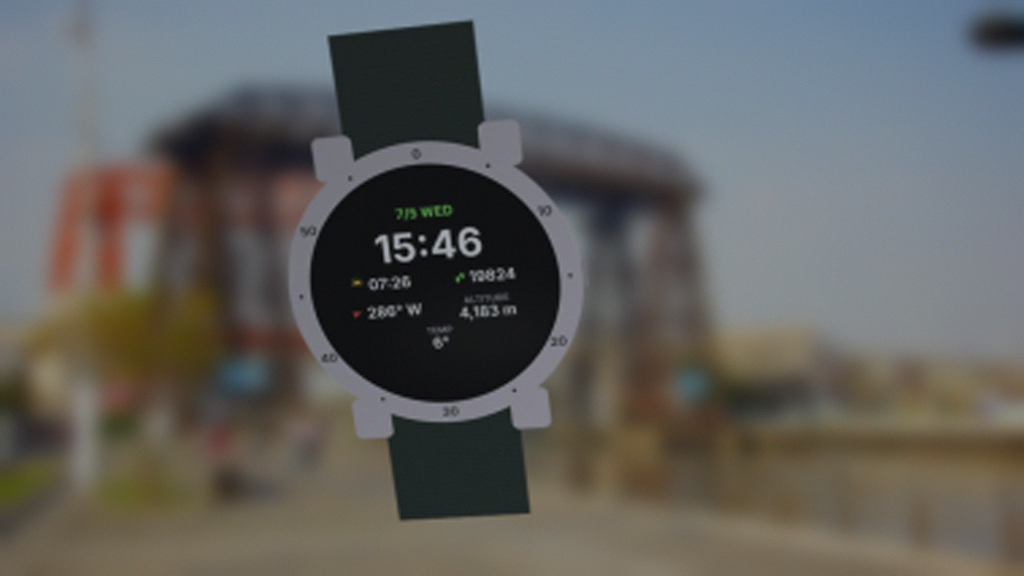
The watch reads {"hour": 15, "minute": 46}
